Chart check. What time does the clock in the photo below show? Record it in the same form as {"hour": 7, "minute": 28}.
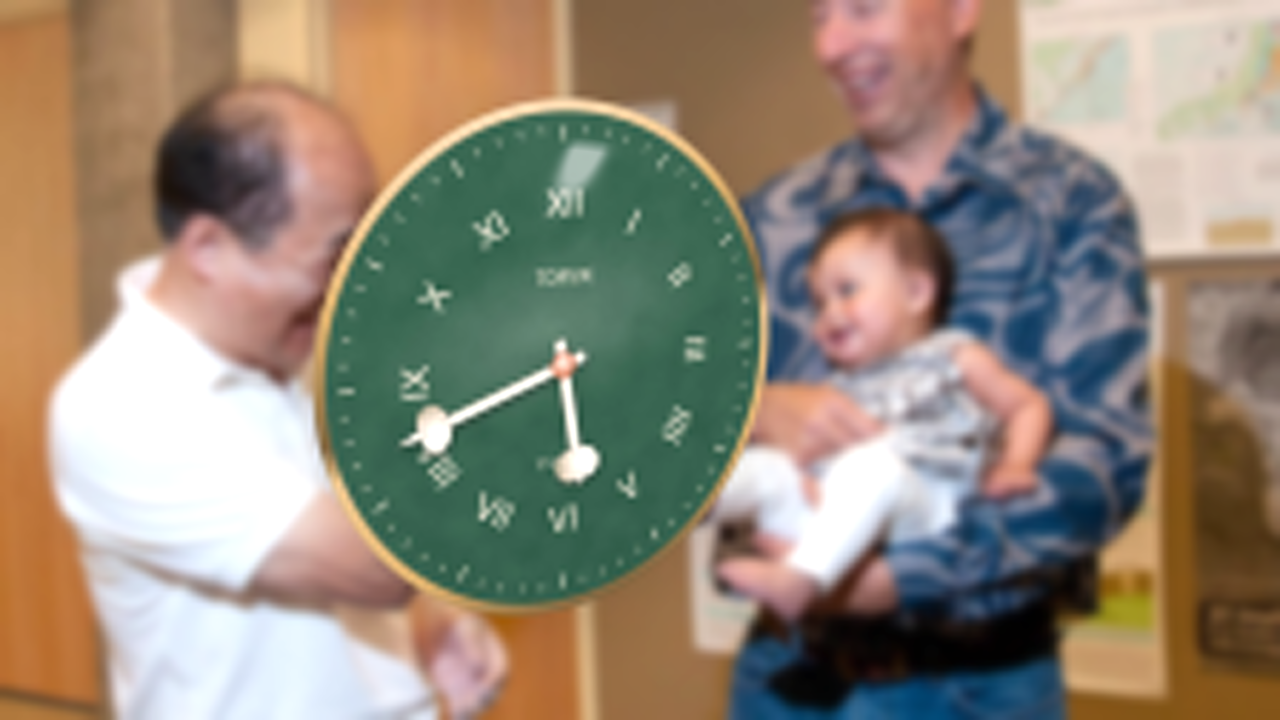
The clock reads {"hour": 5, "minute": 42}
